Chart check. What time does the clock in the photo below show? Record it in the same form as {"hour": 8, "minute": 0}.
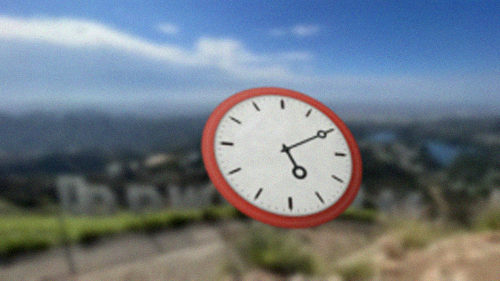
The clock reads {"hour": 5, "minute": 10}
